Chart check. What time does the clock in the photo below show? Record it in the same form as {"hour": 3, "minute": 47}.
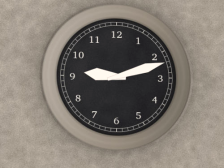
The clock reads {"hour": 9, "minute": 12}
